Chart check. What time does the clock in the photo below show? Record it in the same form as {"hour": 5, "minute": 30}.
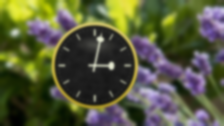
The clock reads {"hour": 3, "minute": 2}
